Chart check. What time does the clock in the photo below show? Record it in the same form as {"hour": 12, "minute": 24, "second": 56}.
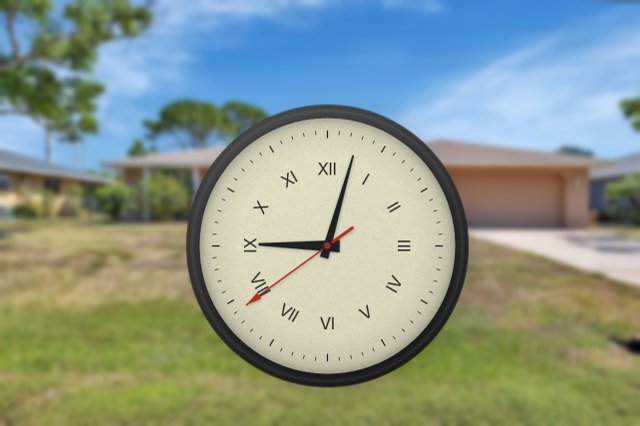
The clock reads {"hour": 9, "minute": 2, "second": 39}
